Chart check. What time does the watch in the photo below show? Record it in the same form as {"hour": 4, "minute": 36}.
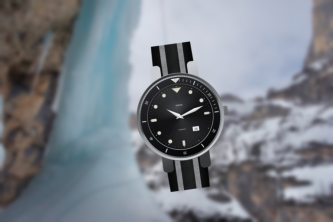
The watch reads {"hour": 10, "minute": 12}
